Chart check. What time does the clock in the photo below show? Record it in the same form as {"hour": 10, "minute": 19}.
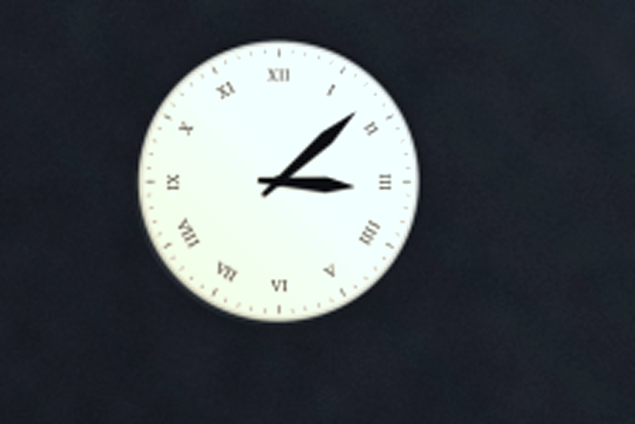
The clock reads {"hour": 3, "minute": 8}
